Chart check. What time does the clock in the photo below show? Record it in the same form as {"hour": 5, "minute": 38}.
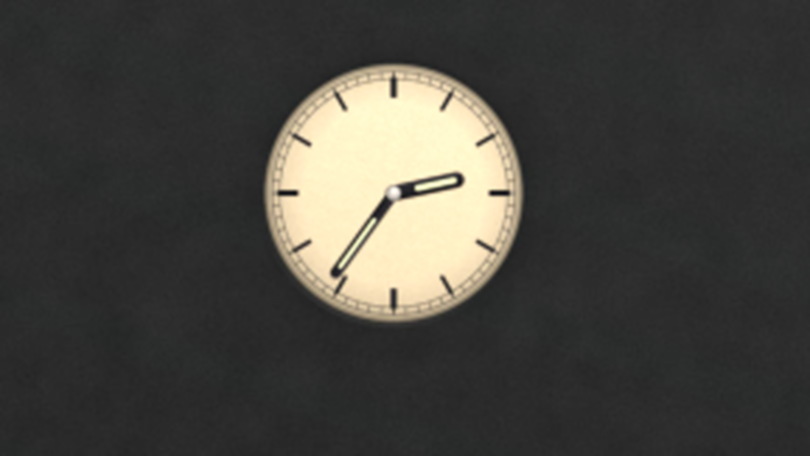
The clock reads {"hour": 2, "minute": 36}
